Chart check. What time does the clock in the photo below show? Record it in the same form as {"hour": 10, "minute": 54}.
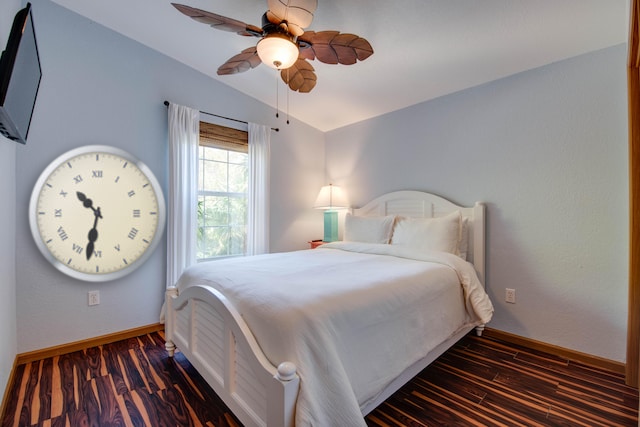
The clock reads {"hour": 10, "minute": 32}
